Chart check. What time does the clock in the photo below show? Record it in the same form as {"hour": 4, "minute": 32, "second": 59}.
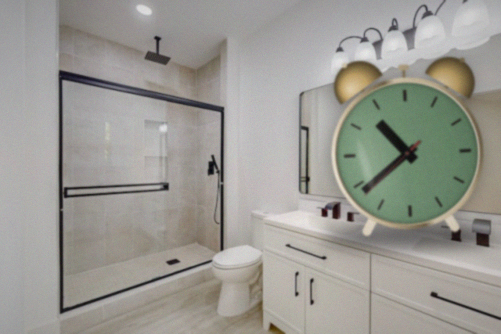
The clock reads {"hour": 10, "minute": 38, "second": 38}
